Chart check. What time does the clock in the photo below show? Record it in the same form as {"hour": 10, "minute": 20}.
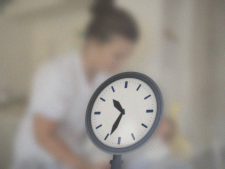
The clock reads {"hour": 10, "minute": 34}
